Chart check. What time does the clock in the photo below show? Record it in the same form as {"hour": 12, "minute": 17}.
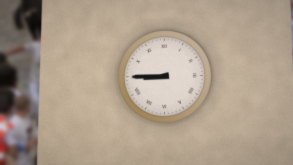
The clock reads {"hour": 8, "minute": 45}
